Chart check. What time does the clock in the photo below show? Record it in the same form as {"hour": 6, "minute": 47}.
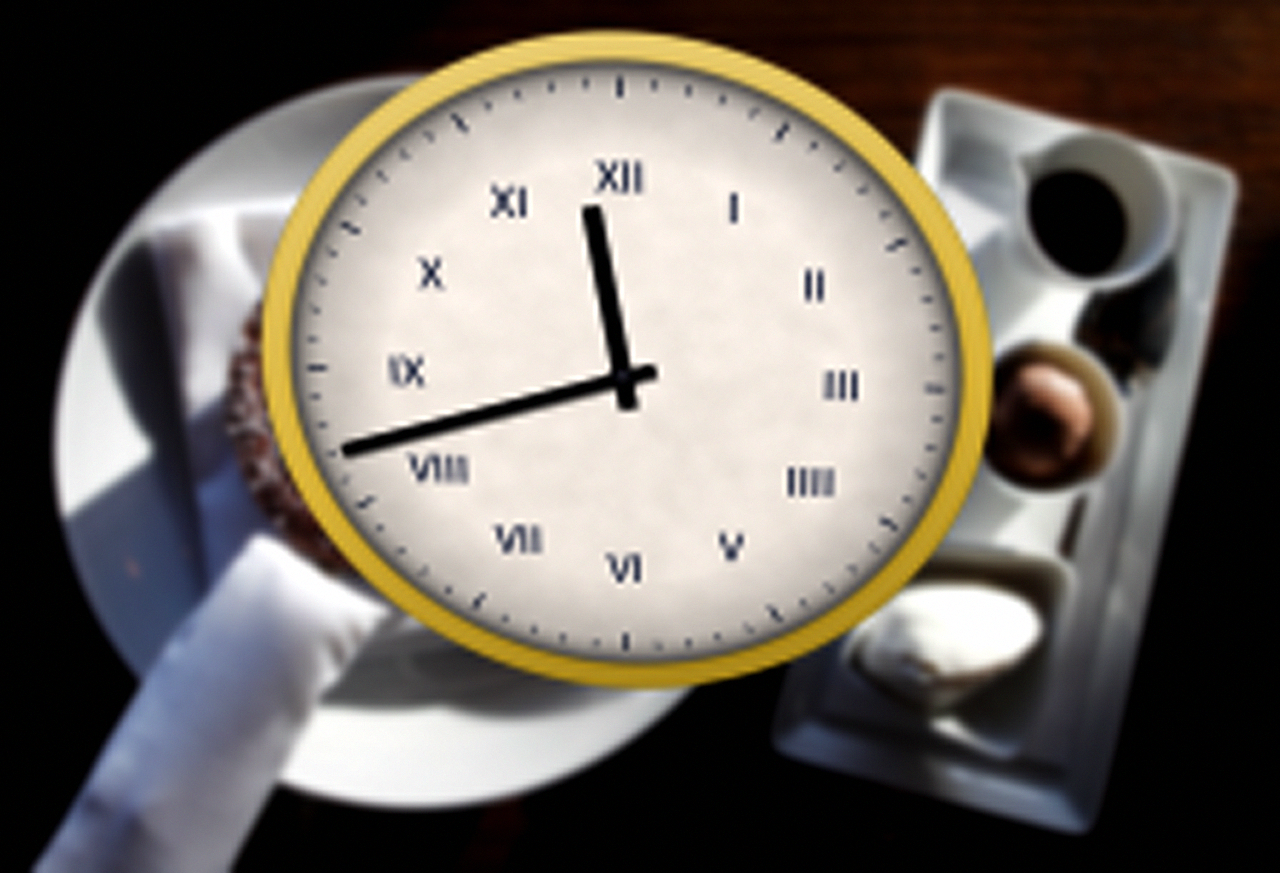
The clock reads {"hour": 11, "minute": 42}
